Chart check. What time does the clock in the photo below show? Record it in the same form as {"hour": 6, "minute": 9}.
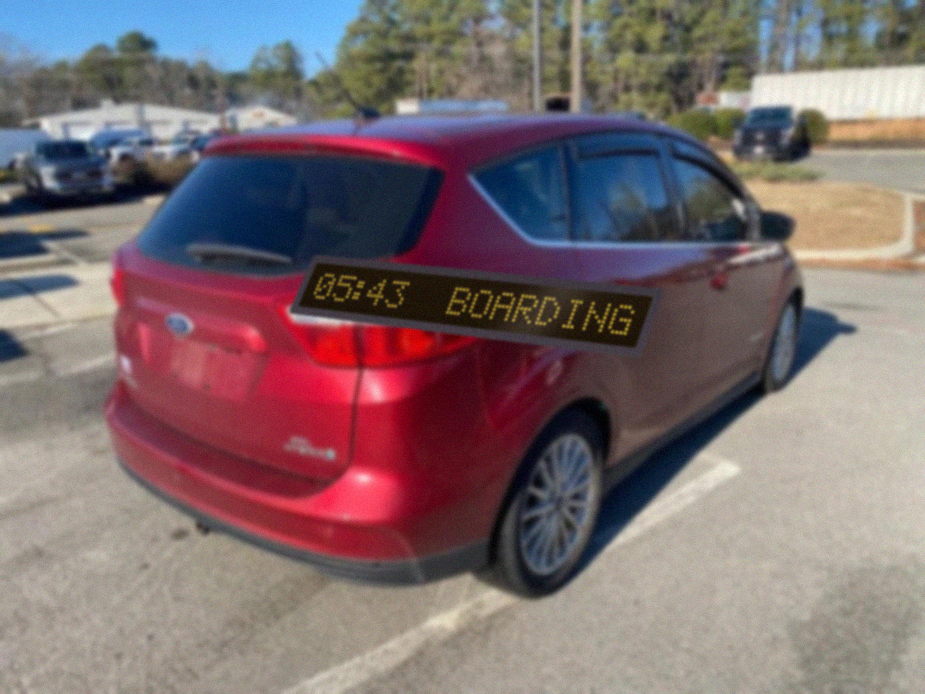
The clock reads {"hour": 5, "minute": 43}
